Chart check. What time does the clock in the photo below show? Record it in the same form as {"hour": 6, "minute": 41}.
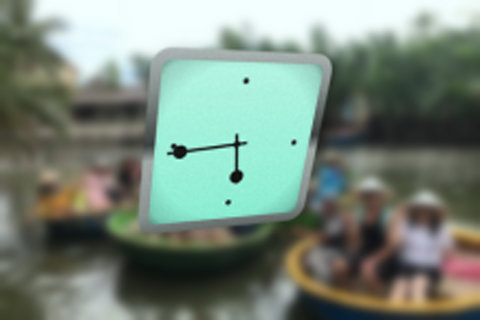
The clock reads {"hour": 5, "minute": 44}
